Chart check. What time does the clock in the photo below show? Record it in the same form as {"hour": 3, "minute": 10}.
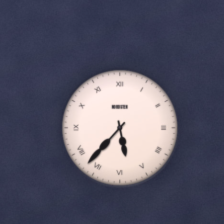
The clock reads {"hour": 5, "minute": 37}
